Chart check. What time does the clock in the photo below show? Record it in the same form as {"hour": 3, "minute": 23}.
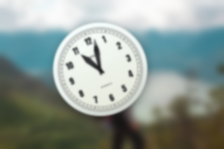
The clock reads {"hour": 11, "minute": 2}
